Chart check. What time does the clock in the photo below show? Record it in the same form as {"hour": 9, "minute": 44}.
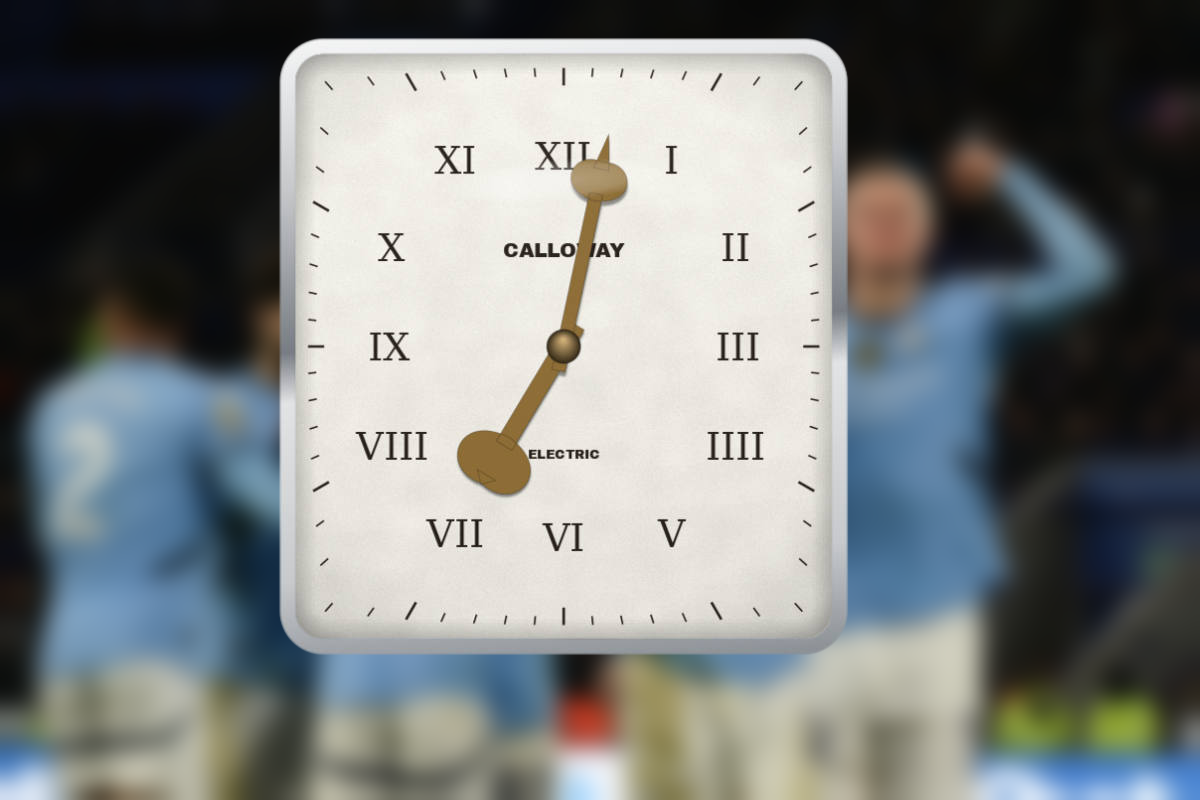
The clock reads {"hour": 7, "minute": 2}
